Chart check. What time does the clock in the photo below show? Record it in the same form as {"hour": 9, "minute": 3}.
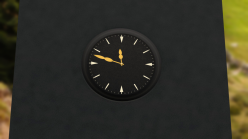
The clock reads {"hour": 11, "minute": 48}
